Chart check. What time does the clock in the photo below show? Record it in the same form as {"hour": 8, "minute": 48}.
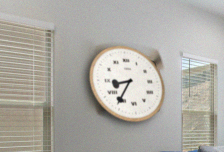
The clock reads {"hour": 8, "minute": 36}
